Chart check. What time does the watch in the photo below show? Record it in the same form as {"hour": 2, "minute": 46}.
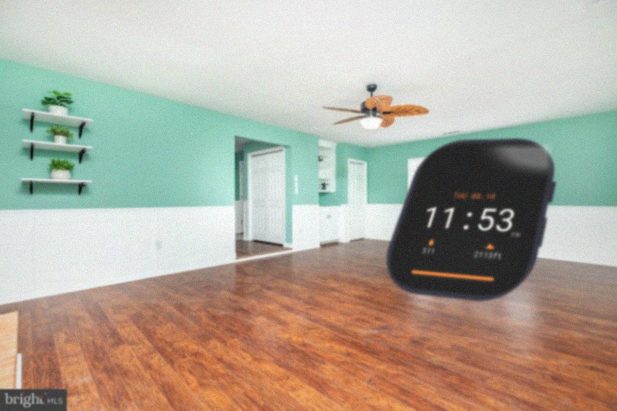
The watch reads {"hour": 11, "minute": 53}
